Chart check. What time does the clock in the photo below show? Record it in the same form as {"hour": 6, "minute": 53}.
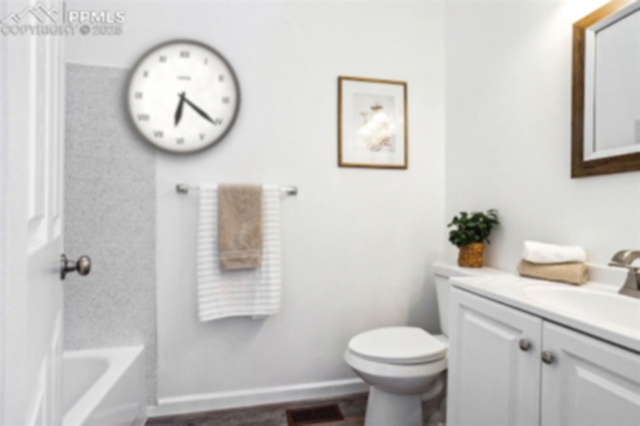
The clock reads {"hour": 6, "minute": 21}
